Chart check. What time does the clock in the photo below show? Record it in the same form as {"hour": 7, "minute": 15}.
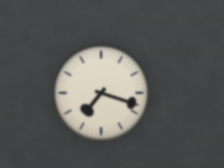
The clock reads {"hour": 7, "minute": 18}
